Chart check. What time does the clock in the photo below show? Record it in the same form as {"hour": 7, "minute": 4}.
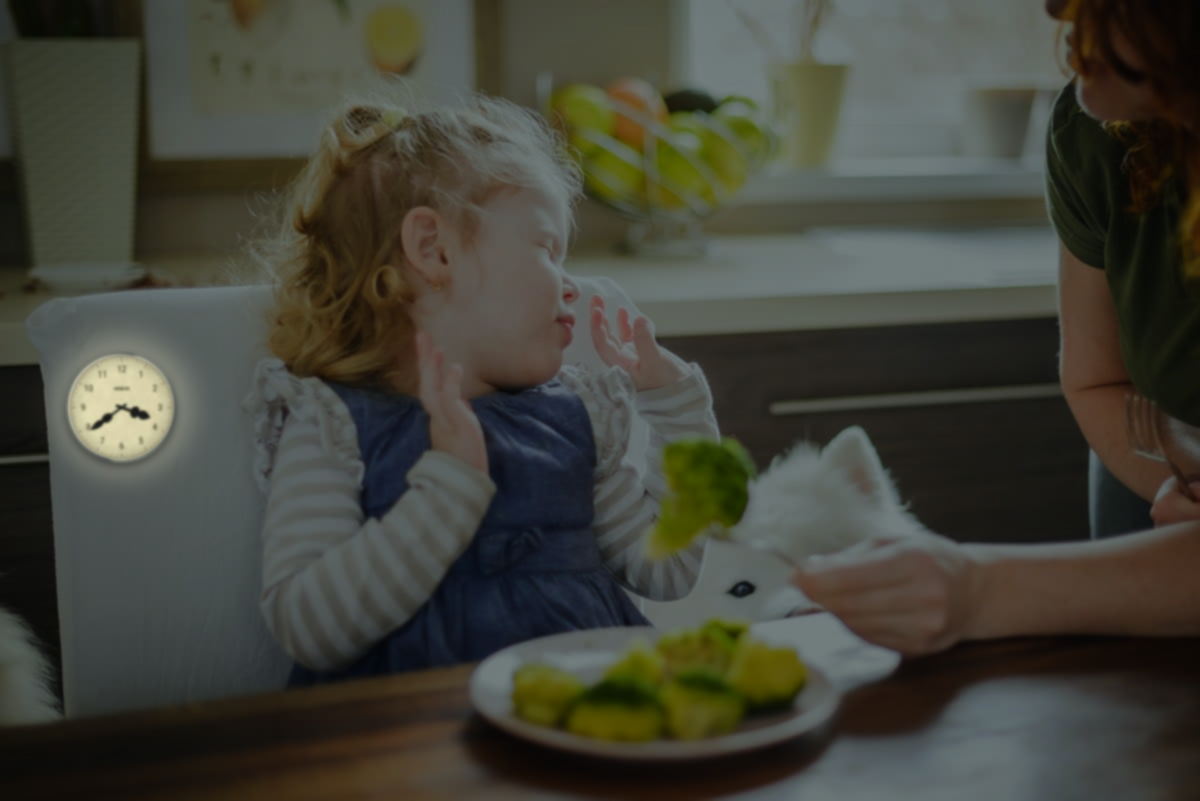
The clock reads {"hour": 3, "minute": 39}
